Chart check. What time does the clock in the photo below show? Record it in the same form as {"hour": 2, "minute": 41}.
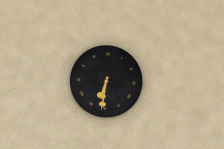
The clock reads {"hour": 6, "minute": 31}
